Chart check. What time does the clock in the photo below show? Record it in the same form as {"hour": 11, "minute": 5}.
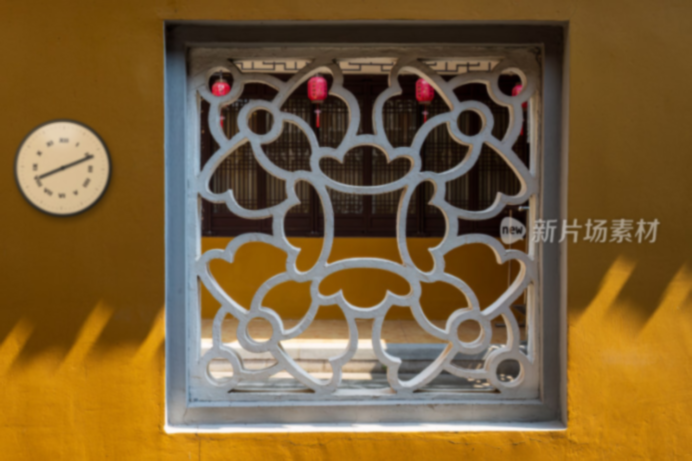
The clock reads {"hour": 8, "minute": 11}
